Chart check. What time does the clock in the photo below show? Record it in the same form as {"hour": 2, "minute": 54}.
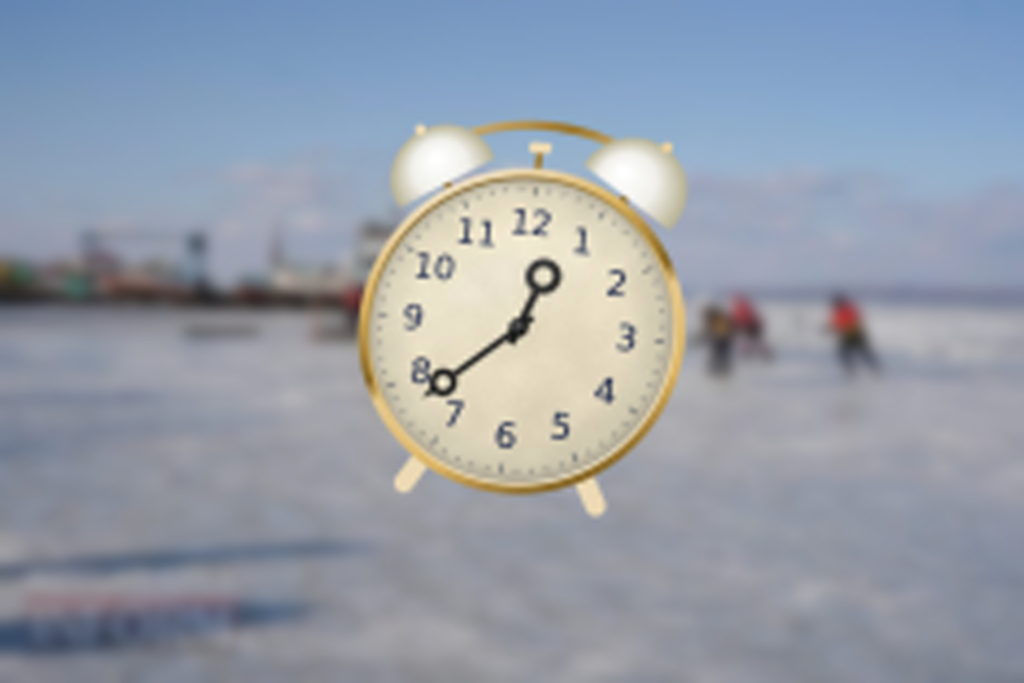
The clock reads {"hour": 12, "minute": 38}
